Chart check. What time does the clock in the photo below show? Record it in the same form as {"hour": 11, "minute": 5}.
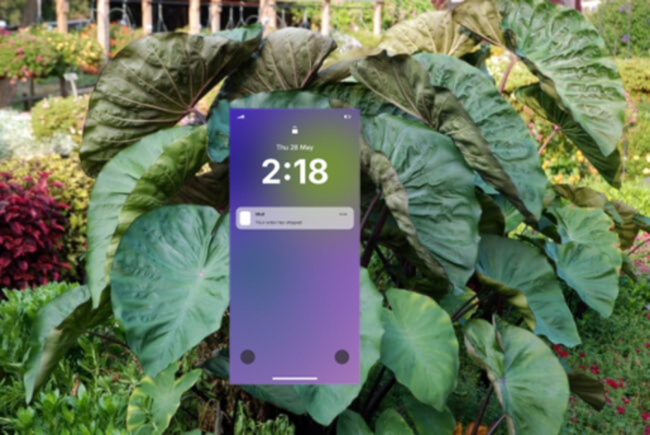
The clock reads {"hour": 2, "minute": 18}
